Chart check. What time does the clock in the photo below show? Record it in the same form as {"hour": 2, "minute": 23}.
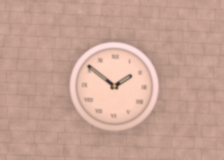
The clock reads {"hour": 1, "minute": 51}
